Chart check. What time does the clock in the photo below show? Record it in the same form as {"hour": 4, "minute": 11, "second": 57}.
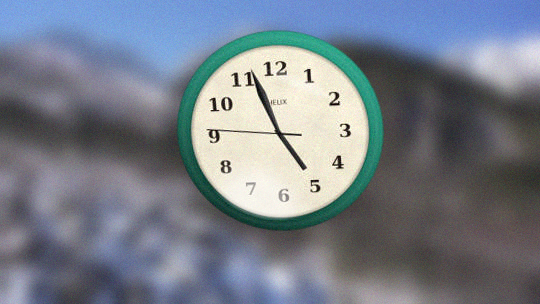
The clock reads {"hour": 4, "minute": 56, "second": 46}
